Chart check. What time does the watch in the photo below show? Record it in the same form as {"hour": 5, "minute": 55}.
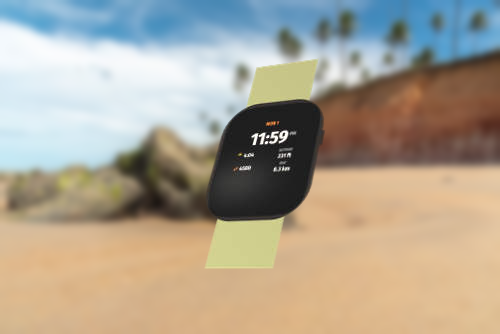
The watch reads {"hour": 11, "minute": 59}
